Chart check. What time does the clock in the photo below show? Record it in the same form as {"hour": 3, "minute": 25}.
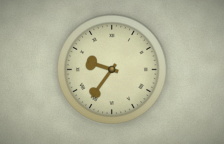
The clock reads {"hour": 9, "minute": 36}
